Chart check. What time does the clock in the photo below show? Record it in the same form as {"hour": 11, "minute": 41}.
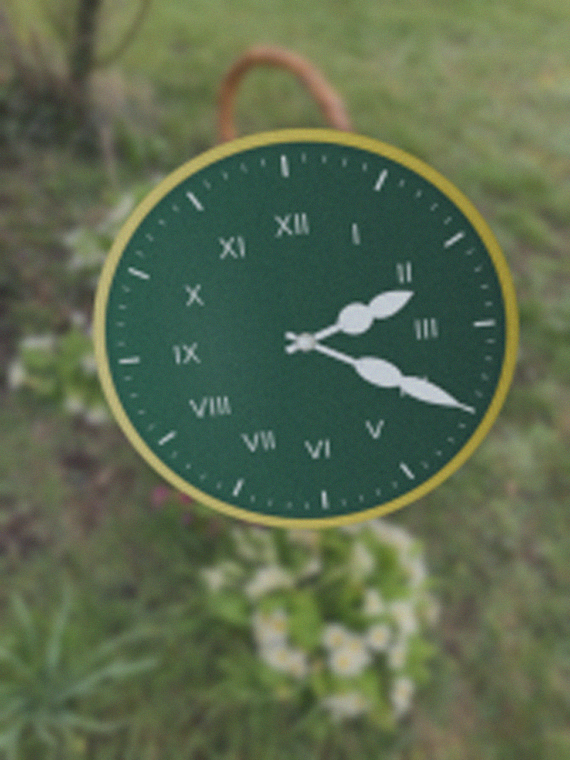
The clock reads {"hour": 2, "minute": 20}
